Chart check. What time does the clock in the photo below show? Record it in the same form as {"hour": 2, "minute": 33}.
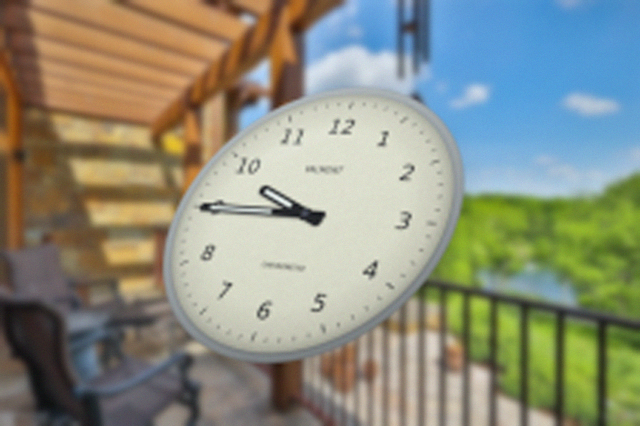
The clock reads {"hour": 9, "minute": 45}
